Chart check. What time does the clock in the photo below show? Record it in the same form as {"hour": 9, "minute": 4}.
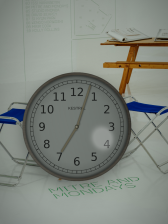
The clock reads {"hour": 7, "minute": 3}
